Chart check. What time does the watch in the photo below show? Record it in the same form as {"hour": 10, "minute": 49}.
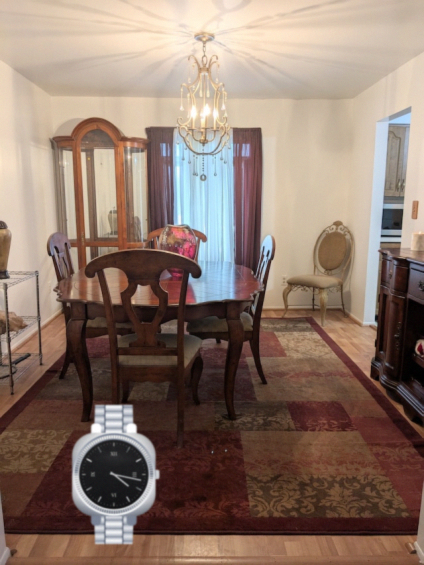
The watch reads {"hour": 4, "minute": 17}
